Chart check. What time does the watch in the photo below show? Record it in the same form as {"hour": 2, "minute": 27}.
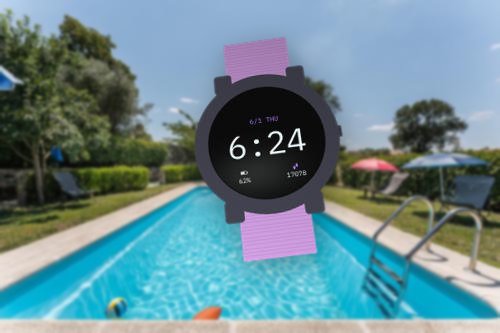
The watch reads {"hour": 6, "minute": 24}
